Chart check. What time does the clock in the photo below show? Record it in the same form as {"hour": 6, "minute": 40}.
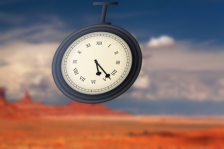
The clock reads {"hour": 5, "minute": 23}
